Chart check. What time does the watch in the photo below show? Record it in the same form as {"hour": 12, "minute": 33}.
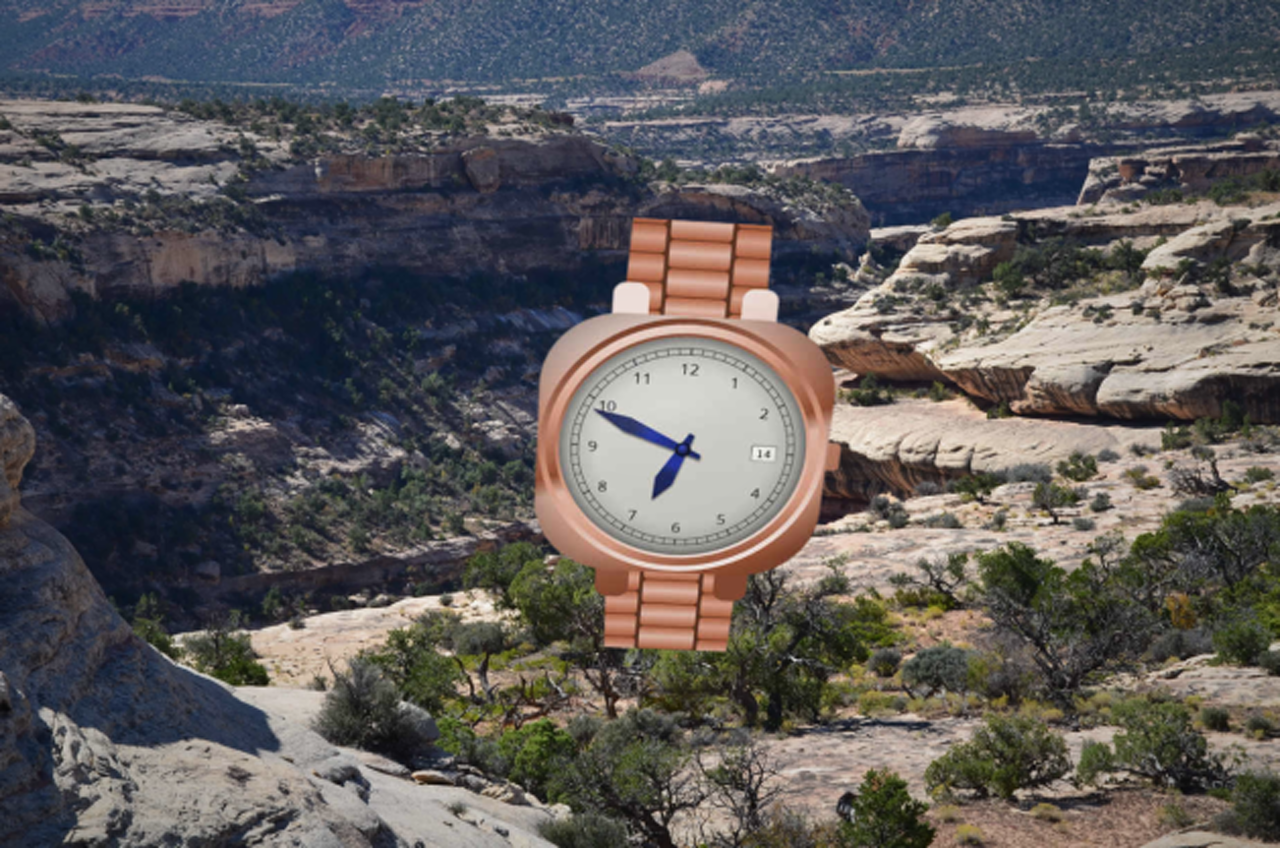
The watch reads {"hour": 6, "minute": 49}
